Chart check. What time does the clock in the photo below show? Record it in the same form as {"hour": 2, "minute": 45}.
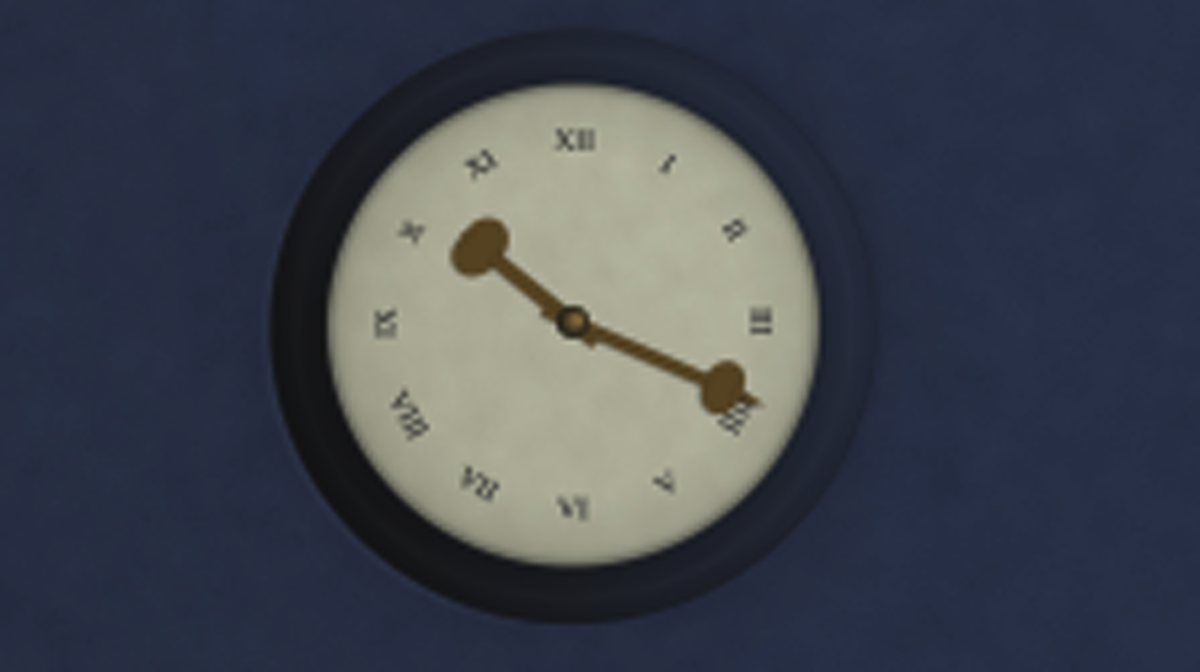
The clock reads {"hour": 10, "minute": 19}
